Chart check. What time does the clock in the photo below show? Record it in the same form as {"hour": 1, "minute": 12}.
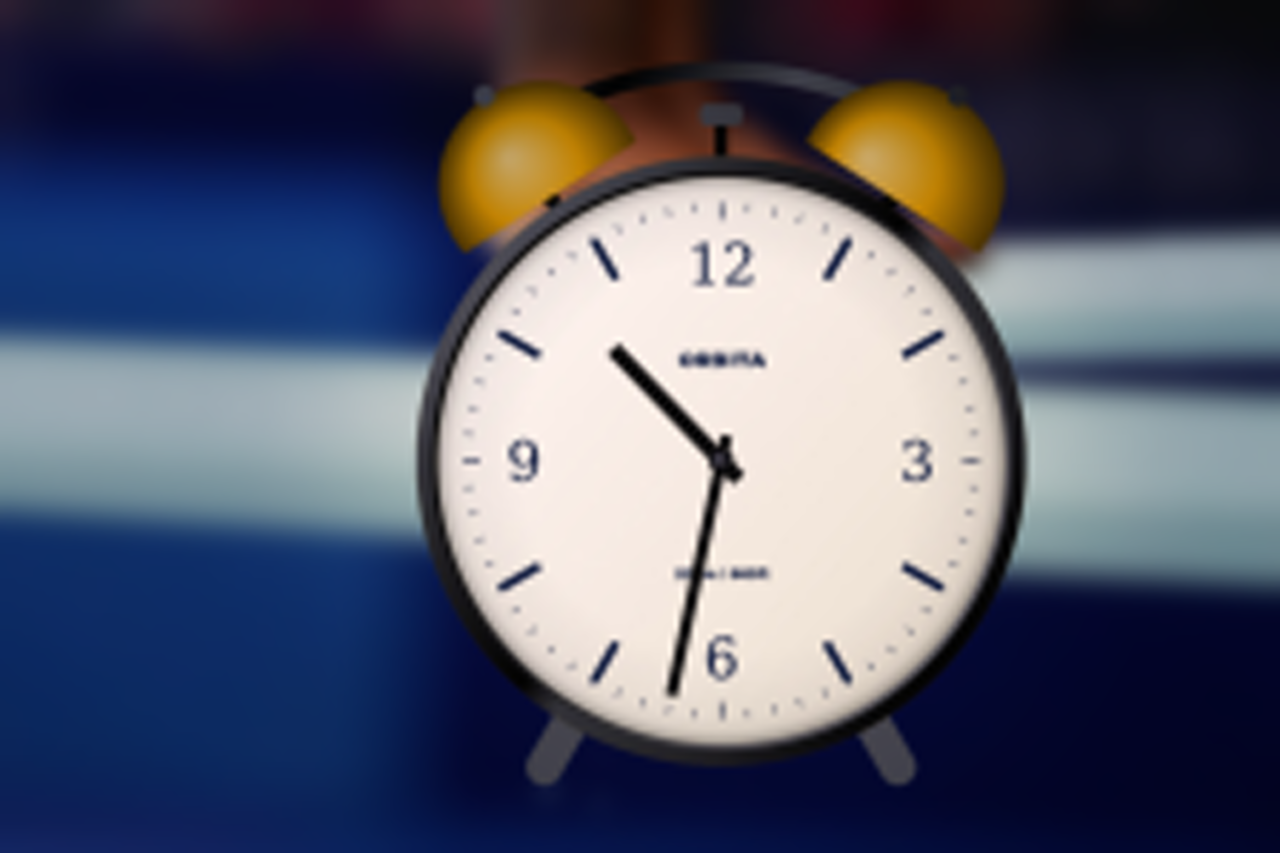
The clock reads {"hour": 10, "minute": 32}
